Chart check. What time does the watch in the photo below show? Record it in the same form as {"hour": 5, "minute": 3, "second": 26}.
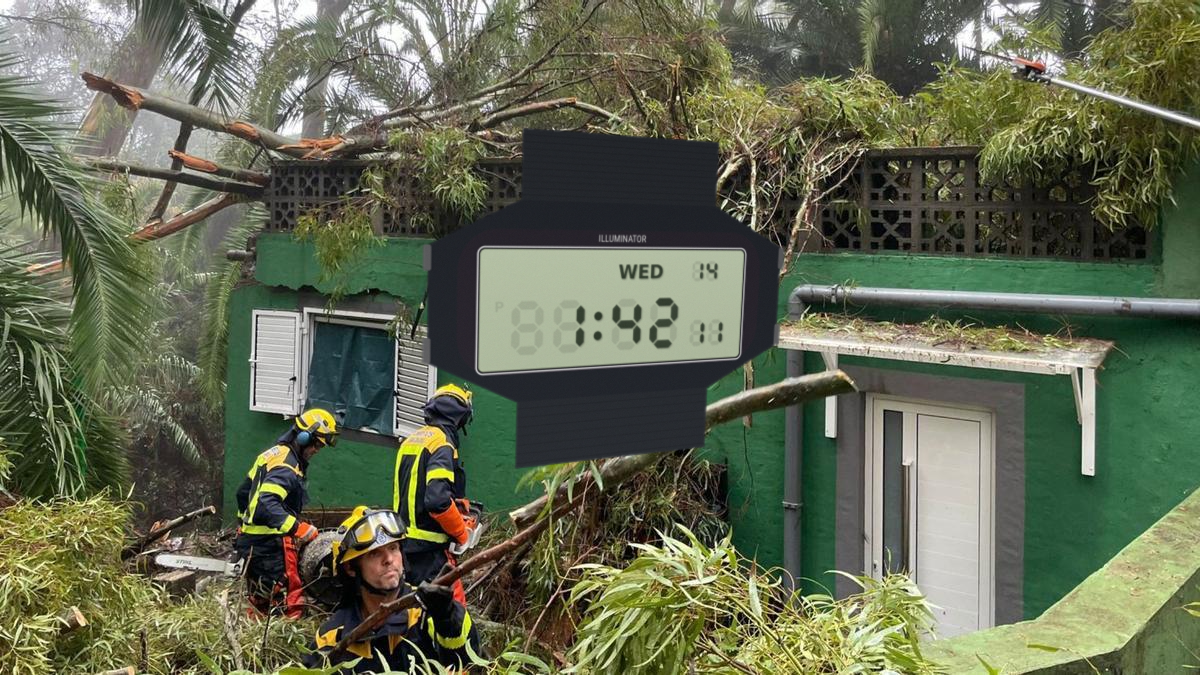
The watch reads {"hour": 1, "minute": 42, "second": 11}
